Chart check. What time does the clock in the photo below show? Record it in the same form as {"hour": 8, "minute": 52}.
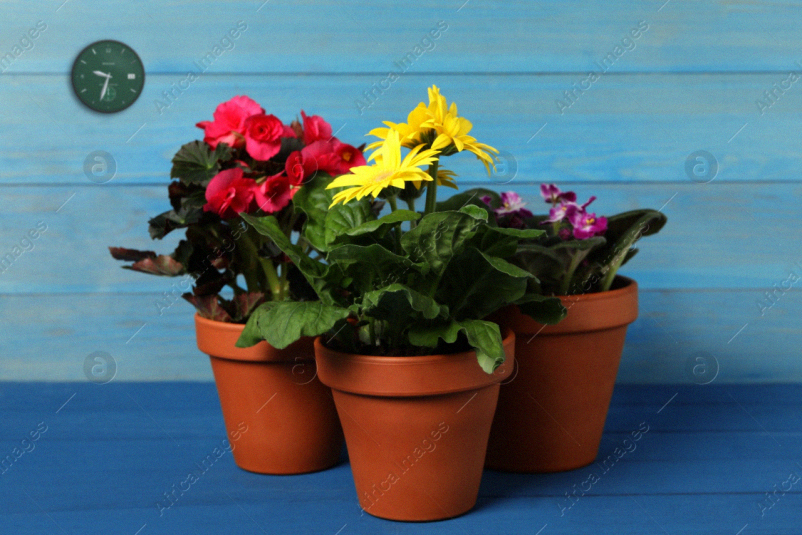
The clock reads {"hour": 9, "minute": 33}
